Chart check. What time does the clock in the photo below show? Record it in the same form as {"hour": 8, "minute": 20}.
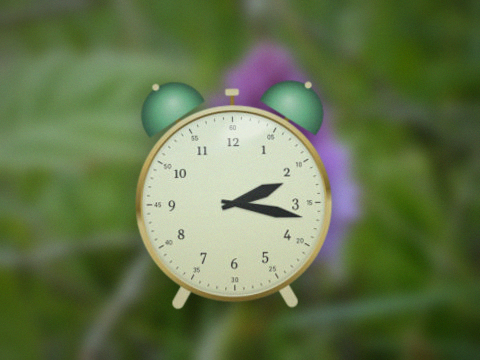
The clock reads {"hour": 2, "minute": 17}
